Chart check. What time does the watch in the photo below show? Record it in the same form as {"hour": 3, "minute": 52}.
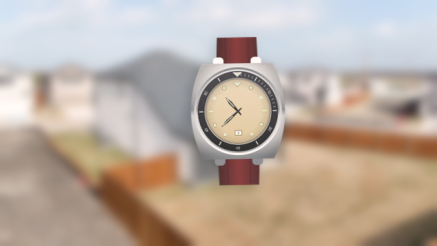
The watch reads {"hour": 10, "minute": 38}
